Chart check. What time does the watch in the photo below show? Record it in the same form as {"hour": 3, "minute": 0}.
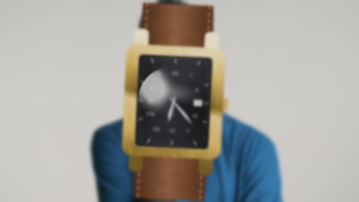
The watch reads {"hour": 6, "minute": 23}
